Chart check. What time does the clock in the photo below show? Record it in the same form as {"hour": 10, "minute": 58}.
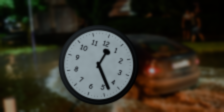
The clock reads {"hour": 12, "minute": 23}
